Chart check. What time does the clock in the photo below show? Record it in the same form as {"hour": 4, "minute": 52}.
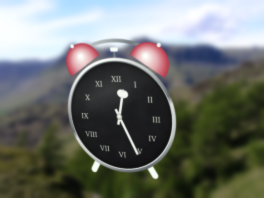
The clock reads {"hour": 12, "minute": 26}
